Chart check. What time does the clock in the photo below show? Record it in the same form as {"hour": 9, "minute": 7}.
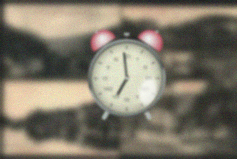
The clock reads {"hour": 6, "minute": 59}
